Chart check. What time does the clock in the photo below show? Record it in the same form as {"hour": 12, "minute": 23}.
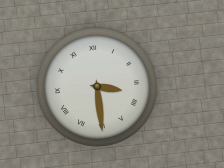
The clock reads {"hour": 3, "minute": 30}
